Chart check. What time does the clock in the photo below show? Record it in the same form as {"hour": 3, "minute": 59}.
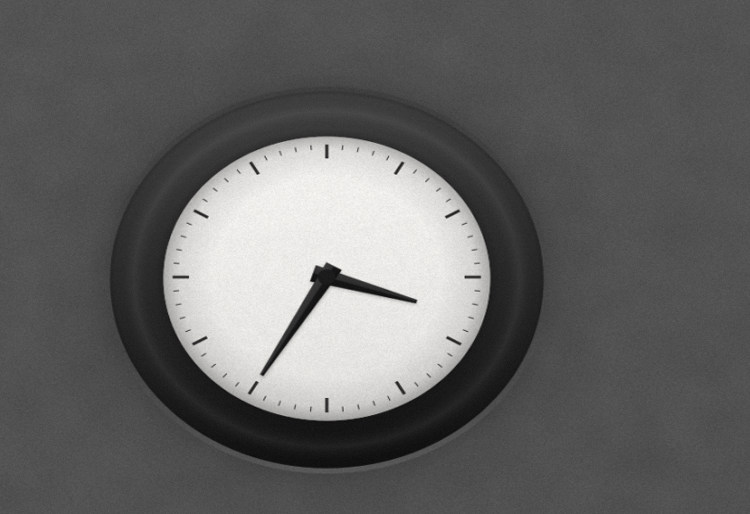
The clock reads {"hour": 3, "minute": 35}
